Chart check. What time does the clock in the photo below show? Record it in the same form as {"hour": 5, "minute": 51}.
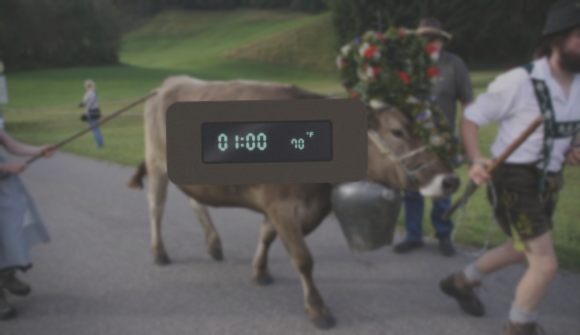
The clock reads {"hour": 1, "minute": 0}
